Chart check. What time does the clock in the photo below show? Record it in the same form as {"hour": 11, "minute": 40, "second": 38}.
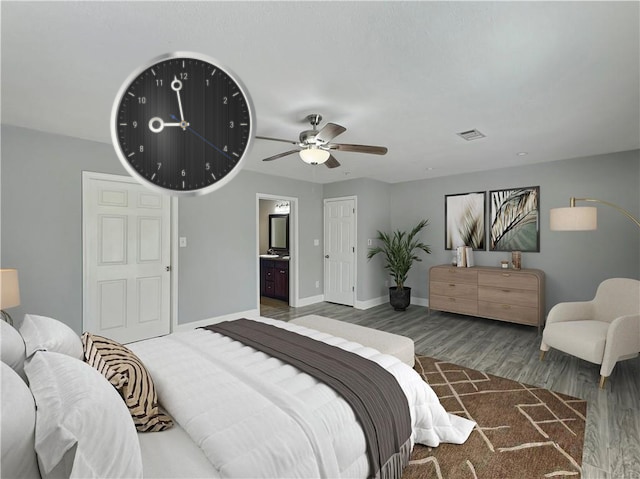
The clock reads {"hour": 8, "minute": 58, "second": 21}
